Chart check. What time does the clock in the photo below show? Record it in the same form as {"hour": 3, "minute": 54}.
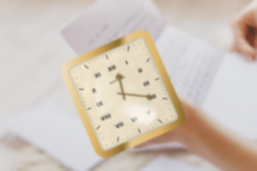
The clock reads {"hour": 12, "minute": 20}
